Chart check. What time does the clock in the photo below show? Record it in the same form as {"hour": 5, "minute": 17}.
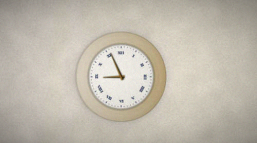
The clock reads {"hour": 8, "minute": 56}
